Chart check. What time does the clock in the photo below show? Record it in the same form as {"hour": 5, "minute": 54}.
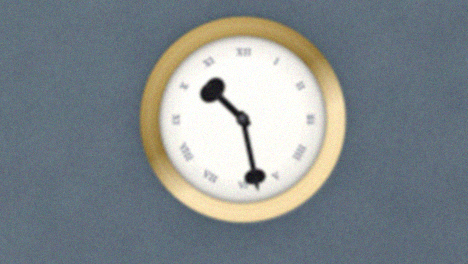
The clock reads {"hour": 10, "minute": 28}
